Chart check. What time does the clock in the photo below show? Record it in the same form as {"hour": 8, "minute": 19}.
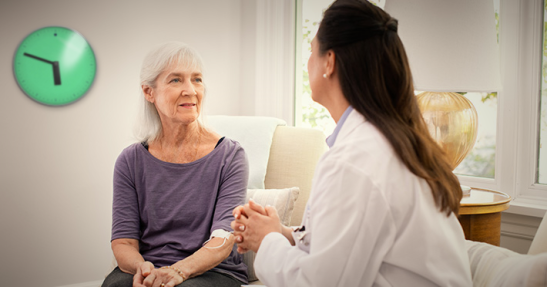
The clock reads {"hour": 5, "minute": 48}
